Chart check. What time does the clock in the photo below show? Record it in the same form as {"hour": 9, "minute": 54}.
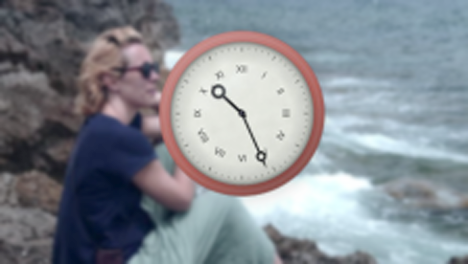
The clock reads {"hour": 10, "minute": 26}
